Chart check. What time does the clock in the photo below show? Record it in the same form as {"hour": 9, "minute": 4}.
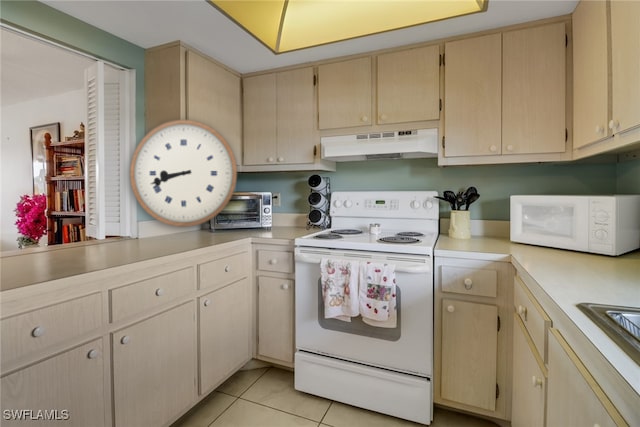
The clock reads {"hour": 8, "minute": 42}
